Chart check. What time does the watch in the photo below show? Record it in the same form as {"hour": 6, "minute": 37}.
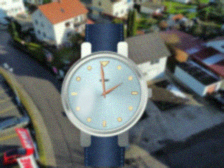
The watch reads {"hour": 1, "minute": 59}
